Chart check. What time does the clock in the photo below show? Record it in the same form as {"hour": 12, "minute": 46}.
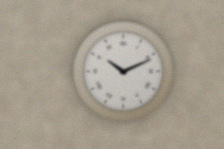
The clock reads {"hour": 10, "minute": 11}
